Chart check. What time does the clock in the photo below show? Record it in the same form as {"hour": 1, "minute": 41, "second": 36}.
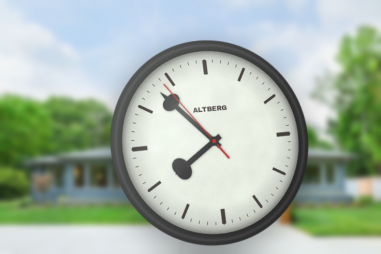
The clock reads {"hour": 7, "minute": 52, "second": 54}
